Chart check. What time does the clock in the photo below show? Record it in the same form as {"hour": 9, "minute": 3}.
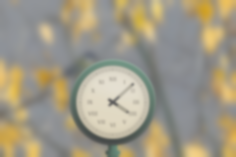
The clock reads {"hour": 4, "minute": 8}
